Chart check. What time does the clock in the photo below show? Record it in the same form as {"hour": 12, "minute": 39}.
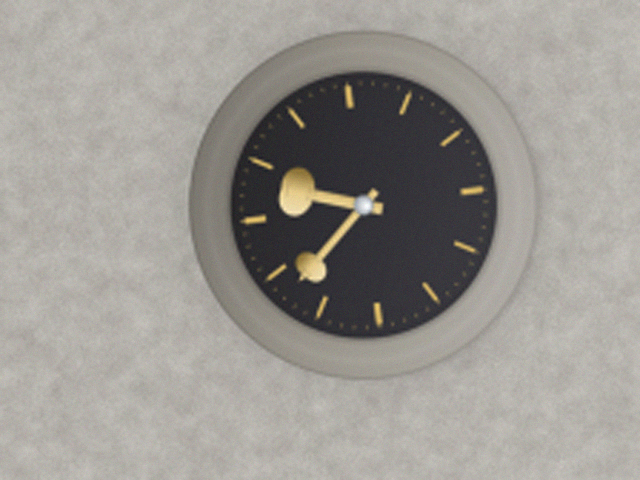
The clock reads {"hour": 9, "minute": 38}
